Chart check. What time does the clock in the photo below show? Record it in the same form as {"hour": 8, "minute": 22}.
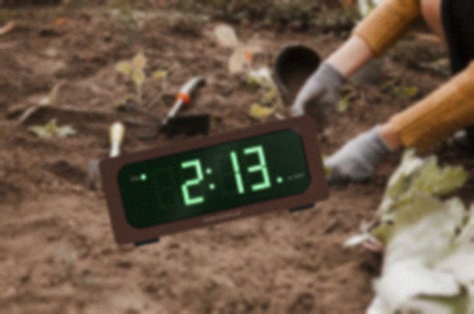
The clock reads {"hour": 2, "minute": 13}
